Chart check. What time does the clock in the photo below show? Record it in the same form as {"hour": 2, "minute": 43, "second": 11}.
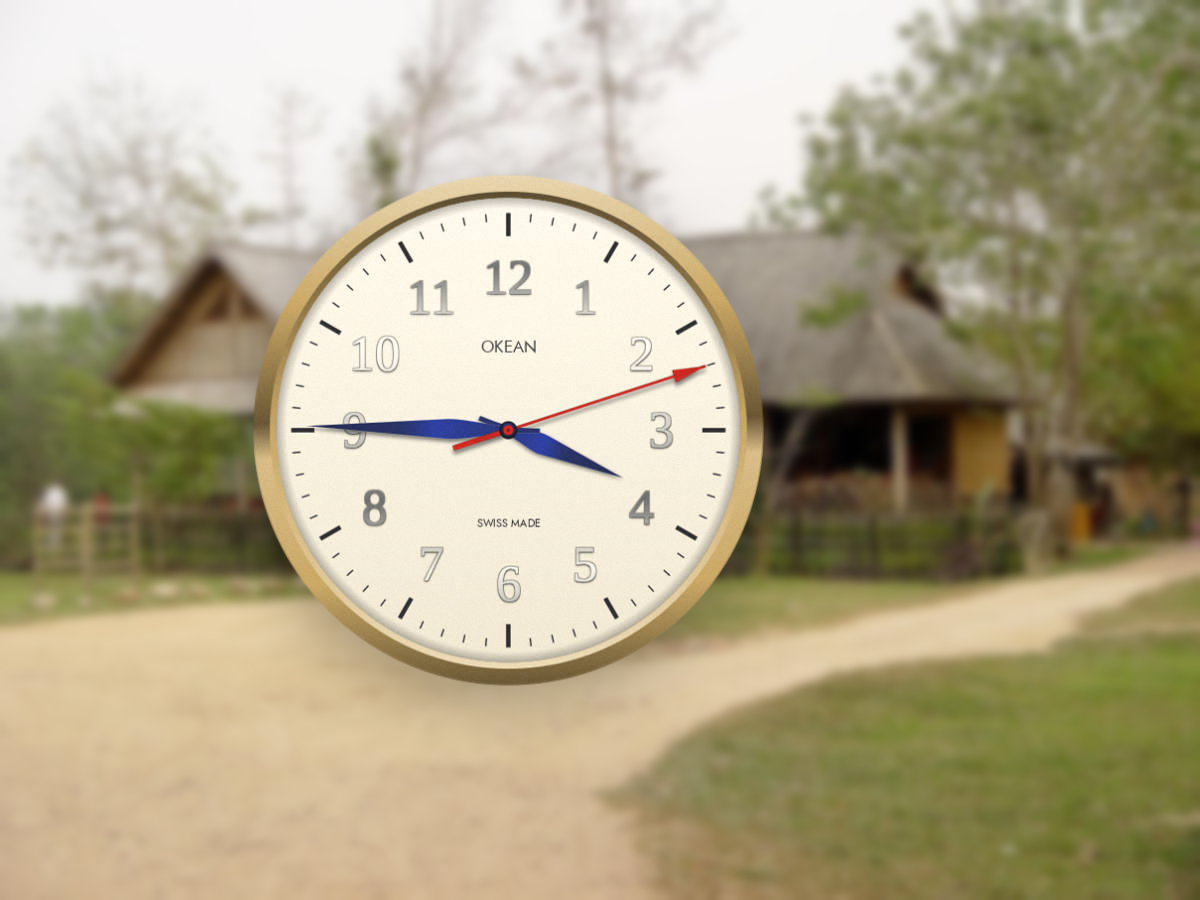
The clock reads {"hour": 3, "minute": 45, "second": 12}
